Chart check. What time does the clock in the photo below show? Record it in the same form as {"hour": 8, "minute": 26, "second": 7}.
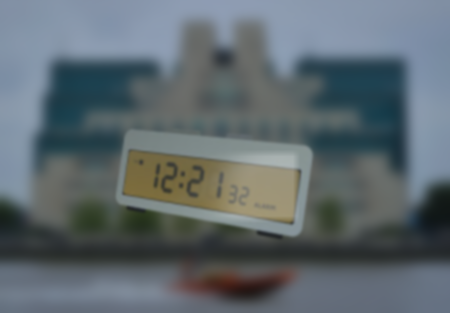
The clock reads {"hour": 12, "minute": 21, "second": 32}
